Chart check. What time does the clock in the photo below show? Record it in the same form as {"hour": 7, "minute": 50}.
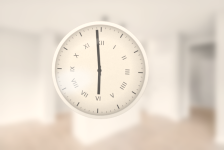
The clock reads {"hour": 5, "minute": 59}
